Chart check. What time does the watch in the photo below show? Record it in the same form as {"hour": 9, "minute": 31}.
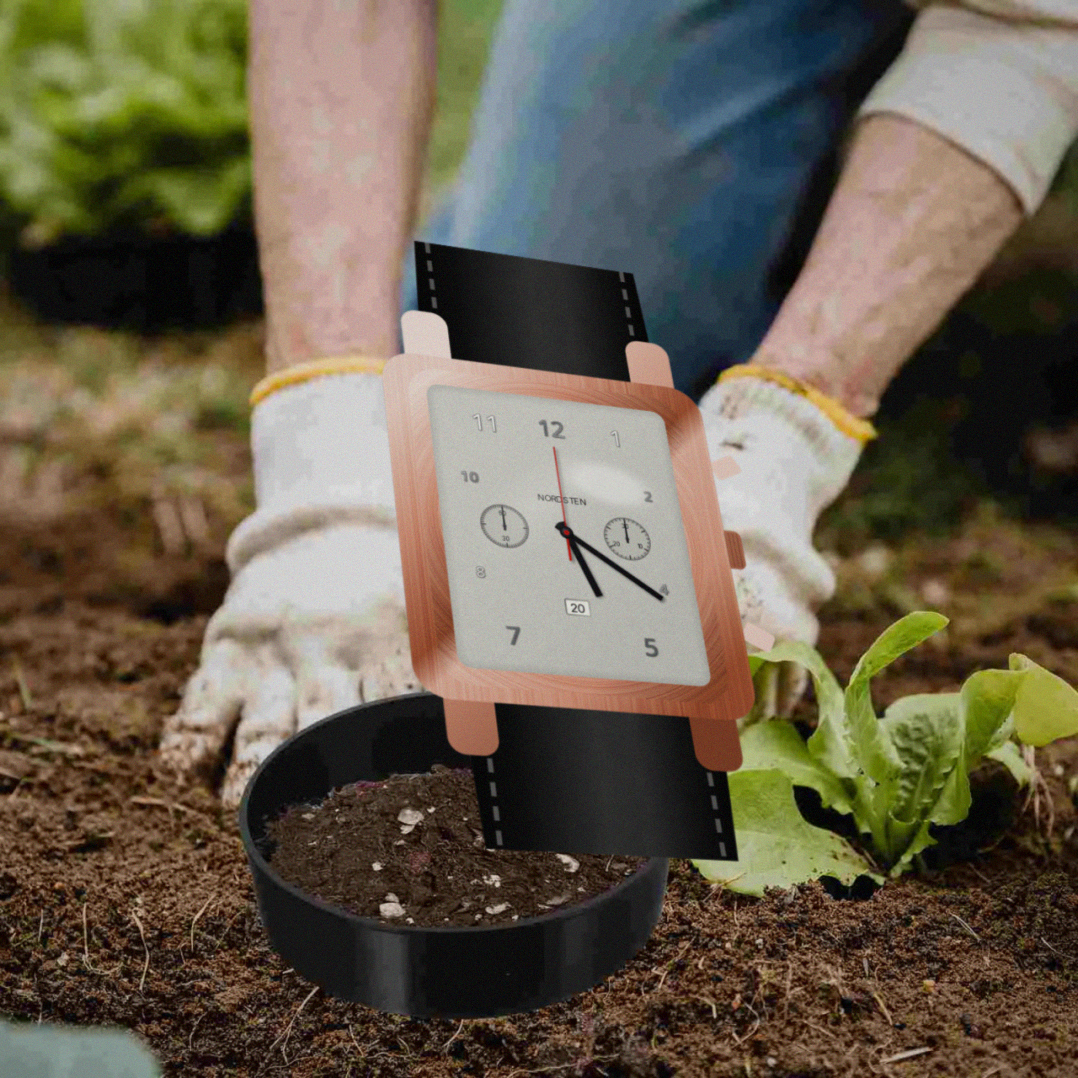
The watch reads {"hour": 5, "minute": 21}
